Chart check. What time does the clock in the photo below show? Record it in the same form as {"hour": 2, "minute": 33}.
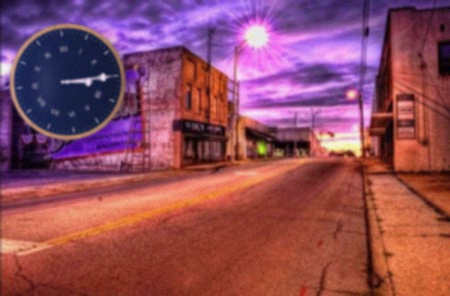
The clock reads {"hour": 3, "minute": 15}
